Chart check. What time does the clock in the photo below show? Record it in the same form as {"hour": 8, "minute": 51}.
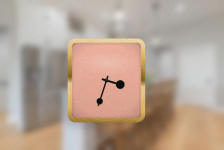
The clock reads {"hour": 3, "minute": 33}
